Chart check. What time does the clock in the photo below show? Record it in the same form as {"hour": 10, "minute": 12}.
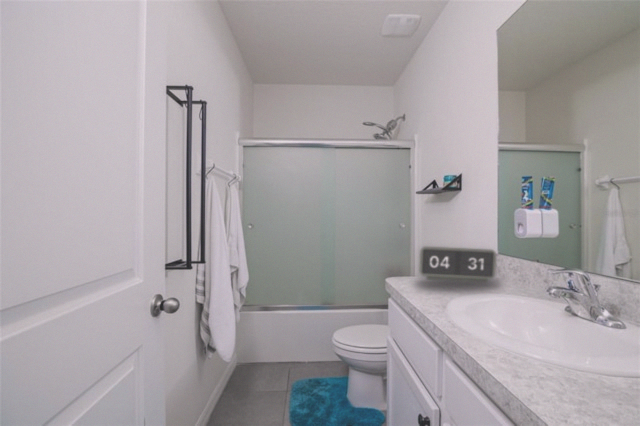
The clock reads {"hour": 4, "minute": 31}
